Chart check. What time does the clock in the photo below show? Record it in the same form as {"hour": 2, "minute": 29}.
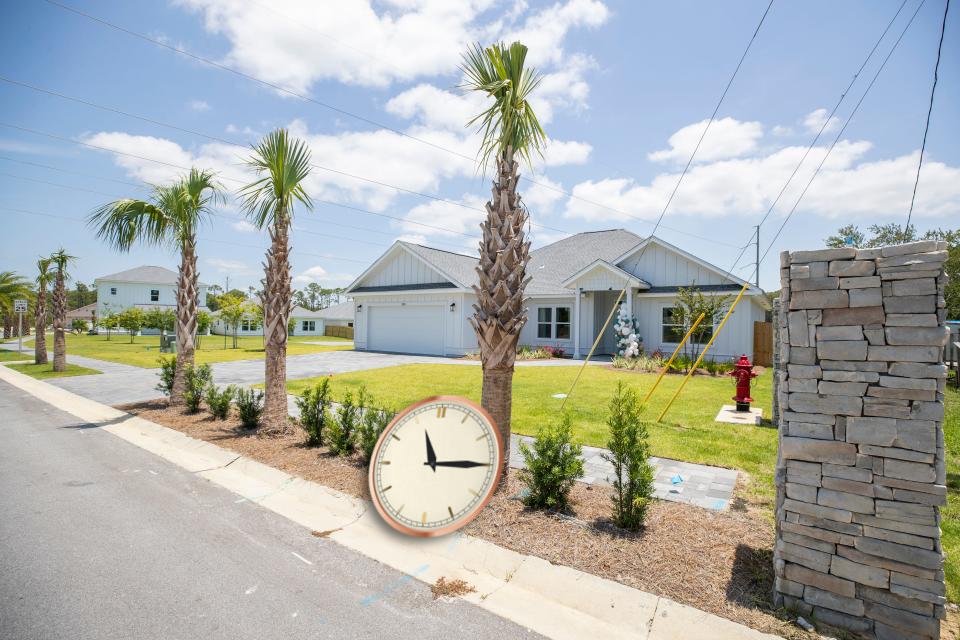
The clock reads {"hour": 11, "minute": 15}
